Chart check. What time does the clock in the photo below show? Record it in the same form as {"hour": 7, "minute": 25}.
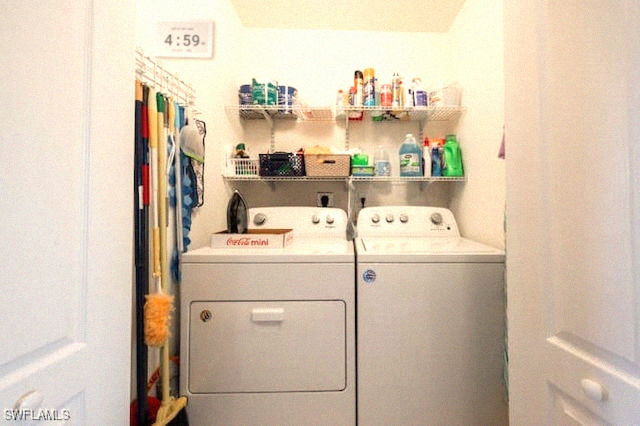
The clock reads {"hour": 4, "minute": 59}
